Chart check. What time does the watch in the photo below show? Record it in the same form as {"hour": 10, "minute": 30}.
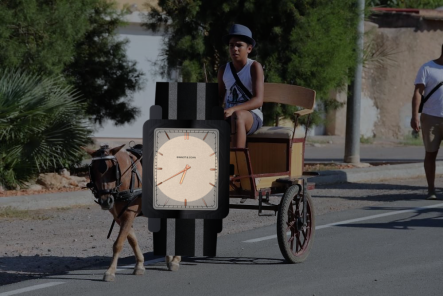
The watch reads {"hour": 6, "minute": 40}
